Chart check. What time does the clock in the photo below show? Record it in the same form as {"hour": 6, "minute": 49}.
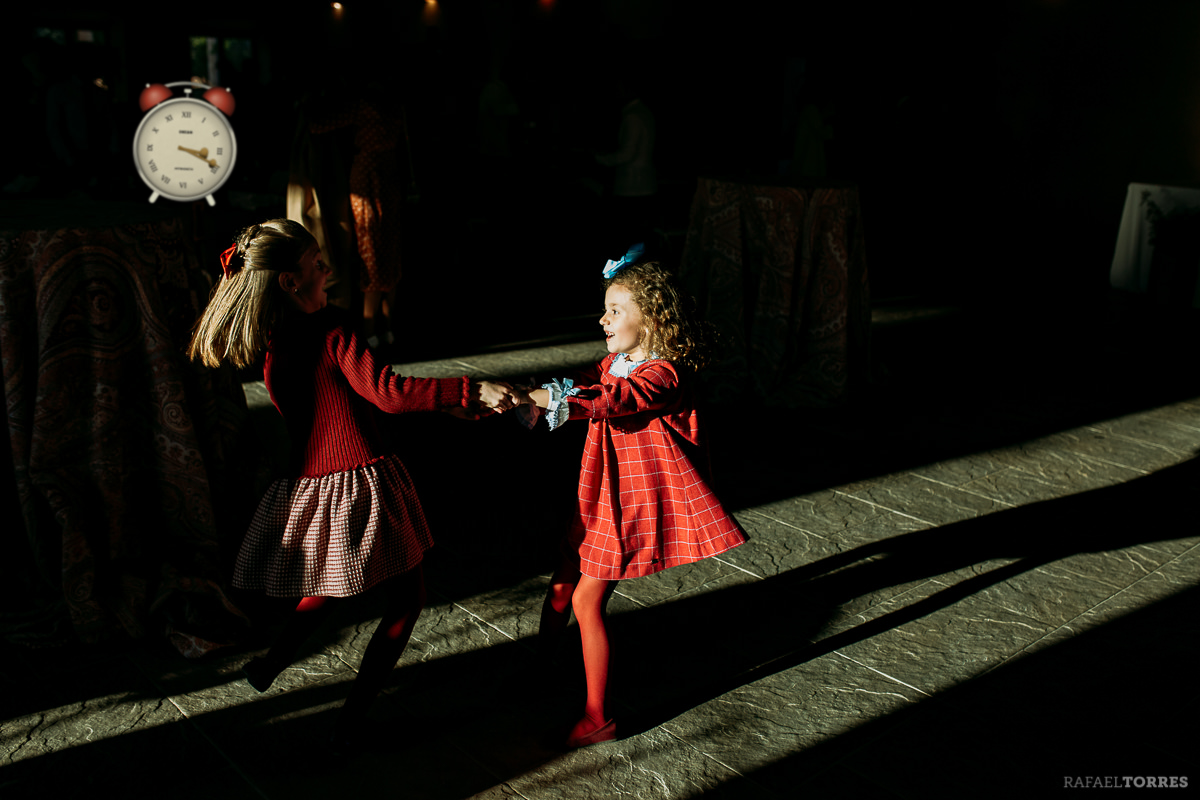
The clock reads {"hour": 3, "minute": 19}
